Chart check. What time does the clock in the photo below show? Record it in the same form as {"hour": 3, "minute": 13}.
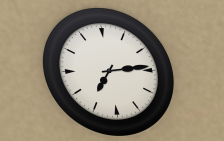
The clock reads {"hour": 7, "minute": 14}
